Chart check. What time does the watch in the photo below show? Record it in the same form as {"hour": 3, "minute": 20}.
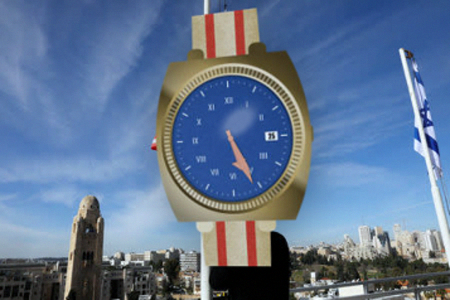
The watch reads {"hour": 5, "minute": 26}
